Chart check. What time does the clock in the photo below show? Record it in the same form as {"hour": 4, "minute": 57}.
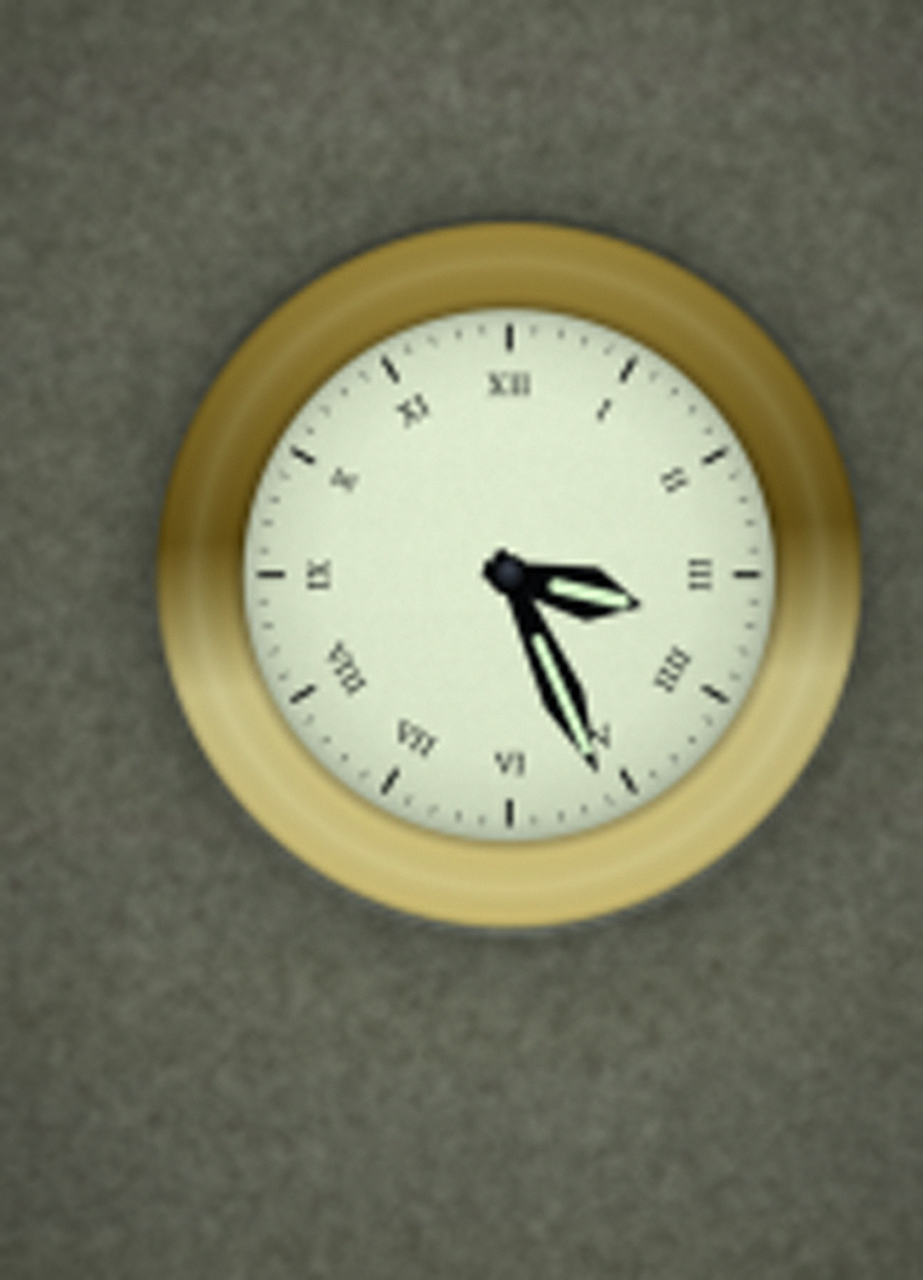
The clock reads {"hour": 3, "minute": 26}
